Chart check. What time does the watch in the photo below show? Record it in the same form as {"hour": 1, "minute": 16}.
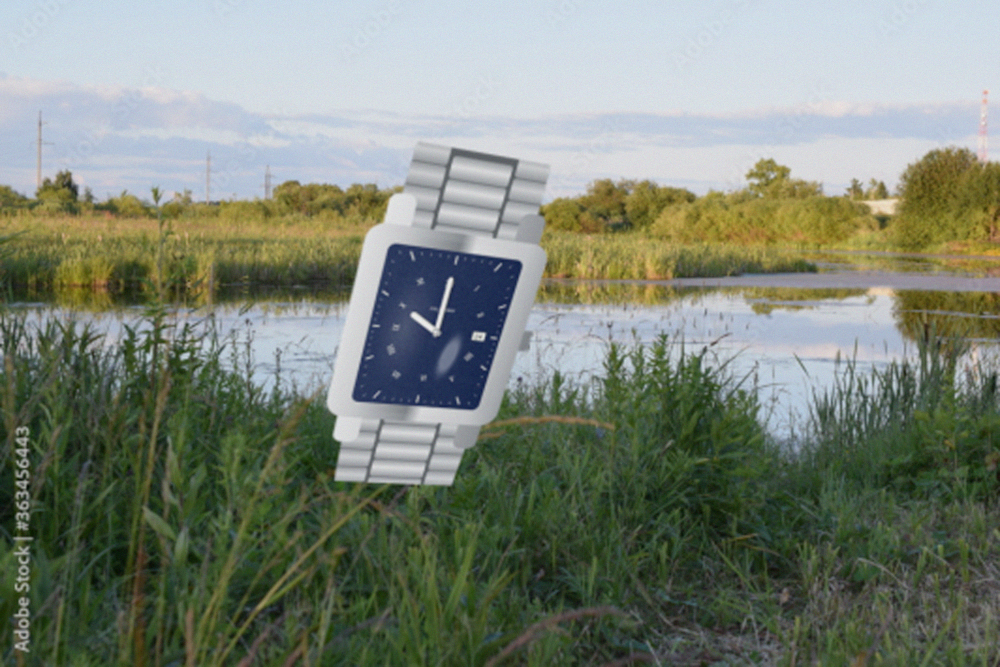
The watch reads {"hour": 10, "minute": 0}
